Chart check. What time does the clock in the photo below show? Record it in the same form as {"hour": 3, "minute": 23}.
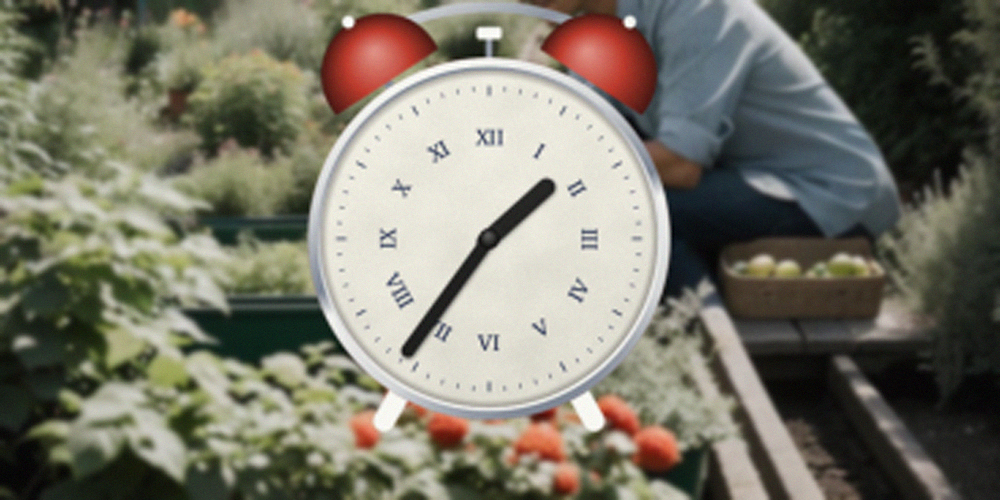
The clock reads {"hour": 1, "minute": 36}
